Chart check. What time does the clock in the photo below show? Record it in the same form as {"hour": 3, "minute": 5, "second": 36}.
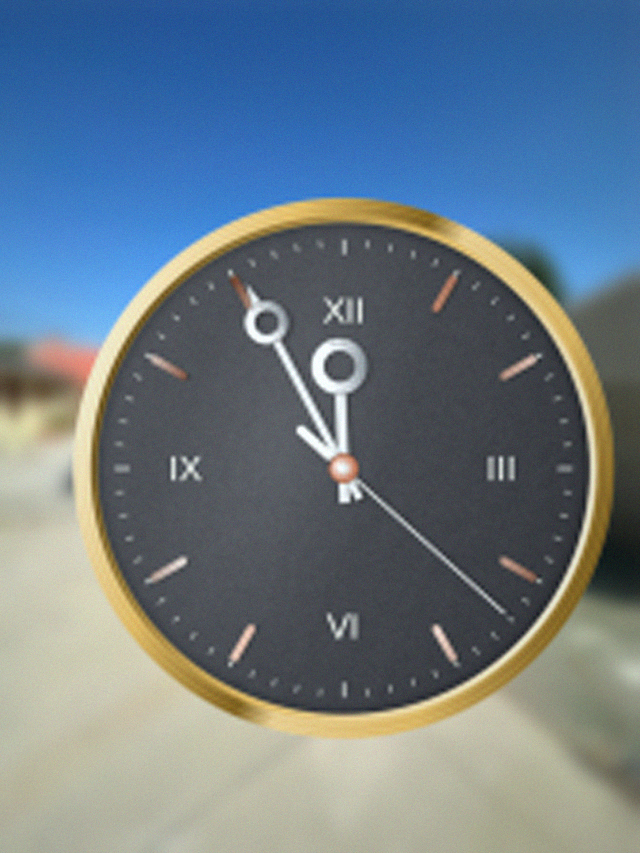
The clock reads {"hour": 11, "minute": 55, "second": 22}
